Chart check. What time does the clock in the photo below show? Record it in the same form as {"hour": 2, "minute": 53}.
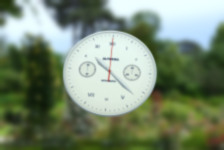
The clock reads {"hour": 10, "minute": 22}
